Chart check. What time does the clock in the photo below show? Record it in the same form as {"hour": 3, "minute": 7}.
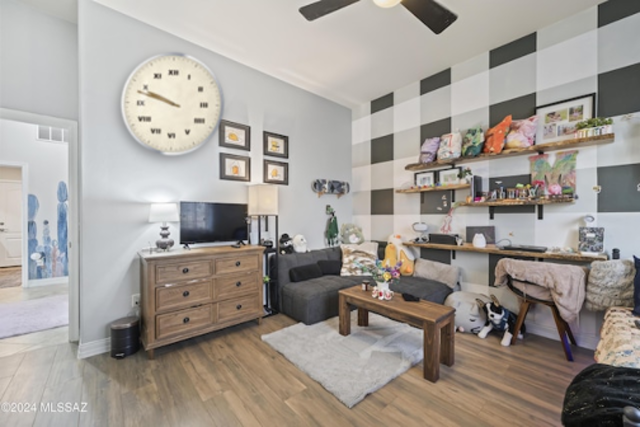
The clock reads {"hour": 9, "minute": 48}
